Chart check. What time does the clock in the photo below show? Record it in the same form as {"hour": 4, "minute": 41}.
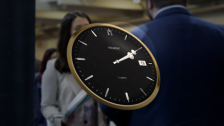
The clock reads {"hour": 2, "minute": 10}
